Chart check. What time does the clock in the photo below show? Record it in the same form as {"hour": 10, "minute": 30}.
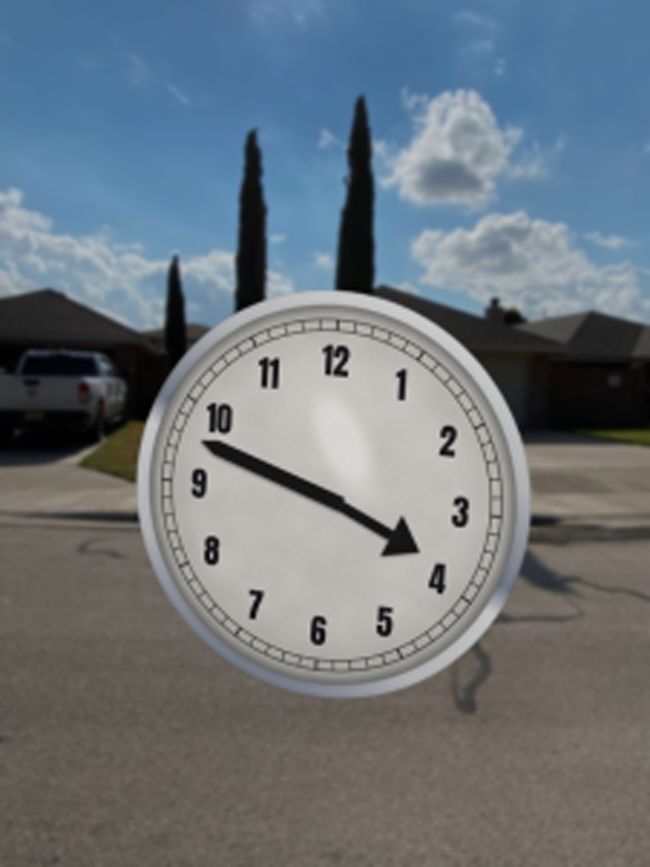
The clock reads {"hour": 3, "minute": 48}
